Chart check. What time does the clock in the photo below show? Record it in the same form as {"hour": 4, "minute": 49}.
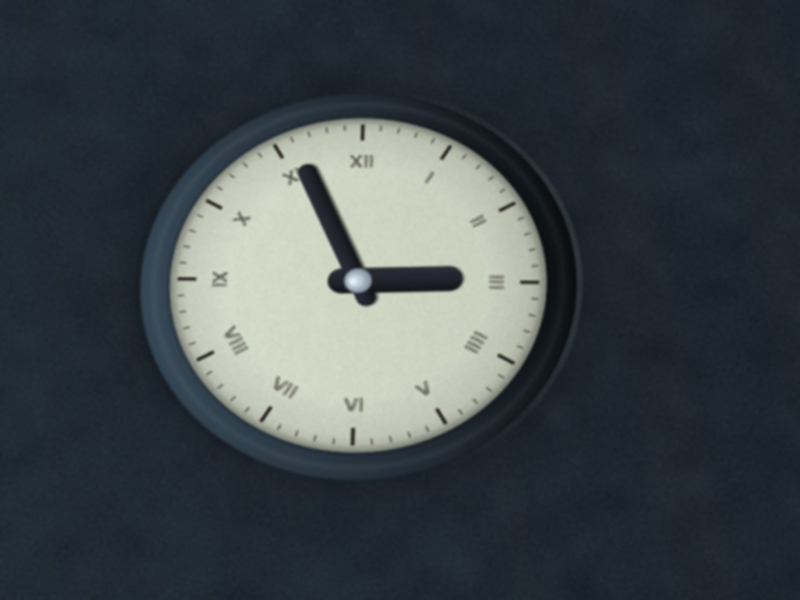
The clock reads {"hour": 2, "minute": 56}
